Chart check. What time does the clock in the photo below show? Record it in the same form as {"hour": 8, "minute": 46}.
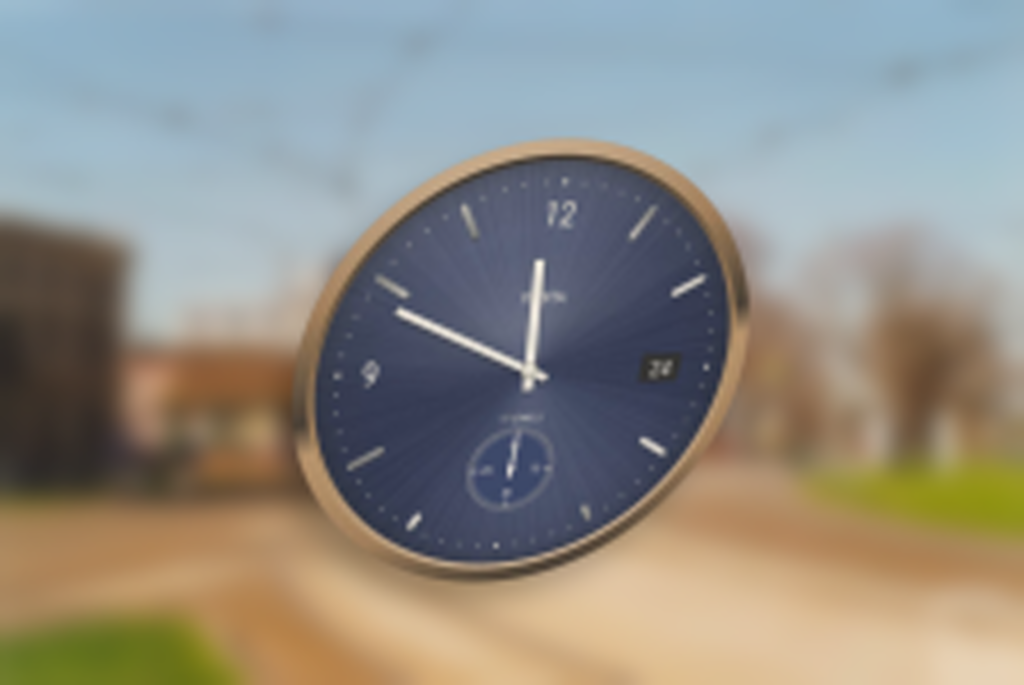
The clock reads {"hour": 11, "minute": 49}
